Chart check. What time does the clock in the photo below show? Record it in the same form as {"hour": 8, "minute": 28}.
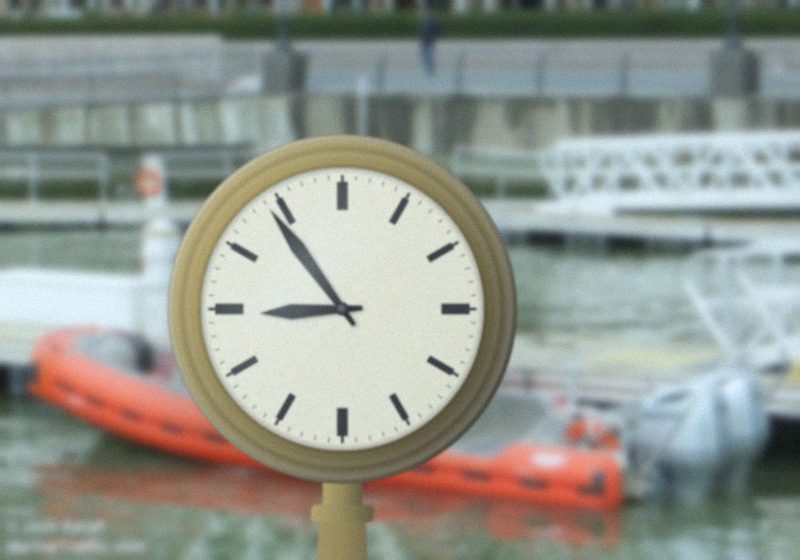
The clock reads {"hour": 8, "minute": 54}
